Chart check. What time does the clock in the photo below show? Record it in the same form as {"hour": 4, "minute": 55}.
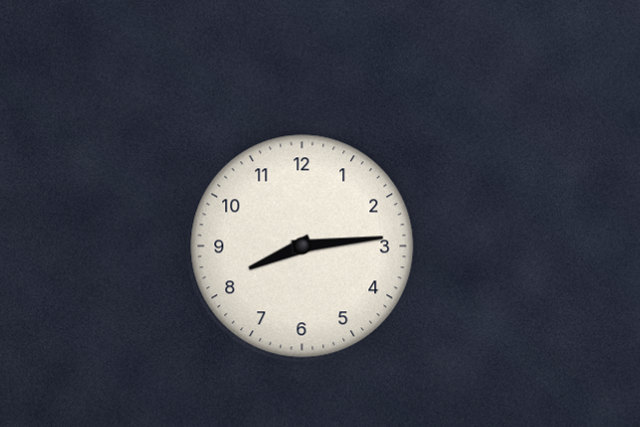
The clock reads {"hour": 8, "minute": 14}
